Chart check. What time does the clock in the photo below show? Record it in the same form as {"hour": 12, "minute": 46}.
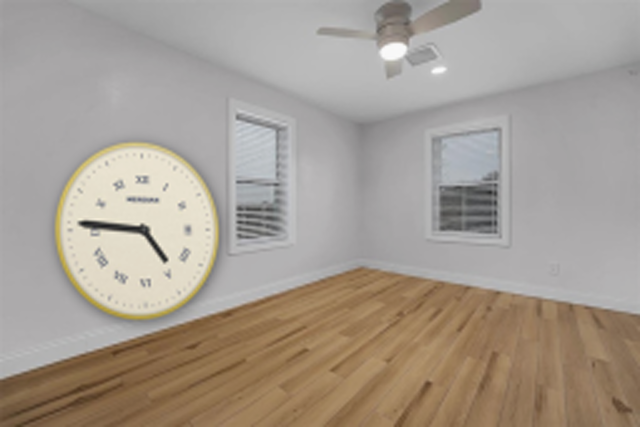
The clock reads {"hour": 4, "minute": 46}
